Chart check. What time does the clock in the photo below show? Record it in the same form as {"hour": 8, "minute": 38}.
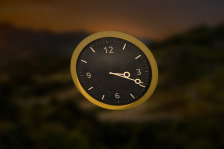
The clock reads {"hour": 3, "minute": 19}
